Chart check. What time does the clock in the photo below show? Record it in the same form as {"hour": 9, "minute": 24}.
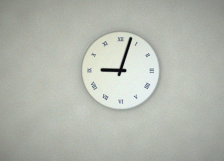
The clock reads {"hour": 9, "minute": 3}
